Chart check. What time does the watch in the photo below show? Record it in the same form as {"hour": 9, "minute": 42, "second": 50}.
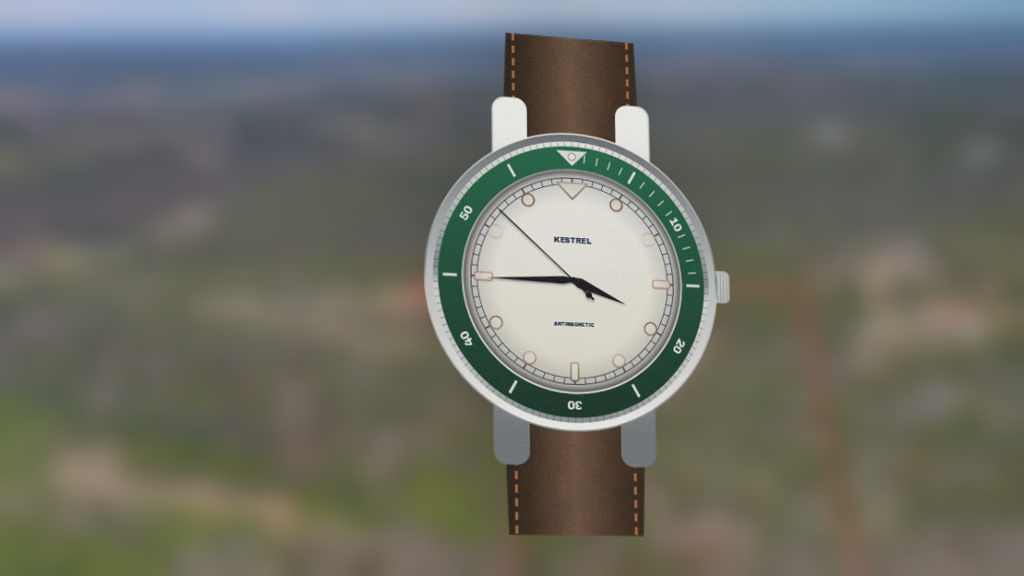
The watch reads {"hour": 3, "minute": 44, "second": 52}
